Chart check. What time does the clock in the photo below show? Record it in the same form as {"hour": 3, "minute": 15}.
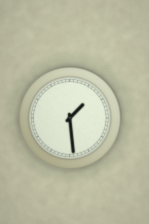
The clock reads {"hour": 1, "minute": 29}
